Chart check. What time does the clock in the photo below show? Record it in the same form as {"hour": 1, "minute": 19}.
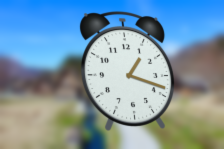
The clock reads {"hour": 1, "minute": 18}
